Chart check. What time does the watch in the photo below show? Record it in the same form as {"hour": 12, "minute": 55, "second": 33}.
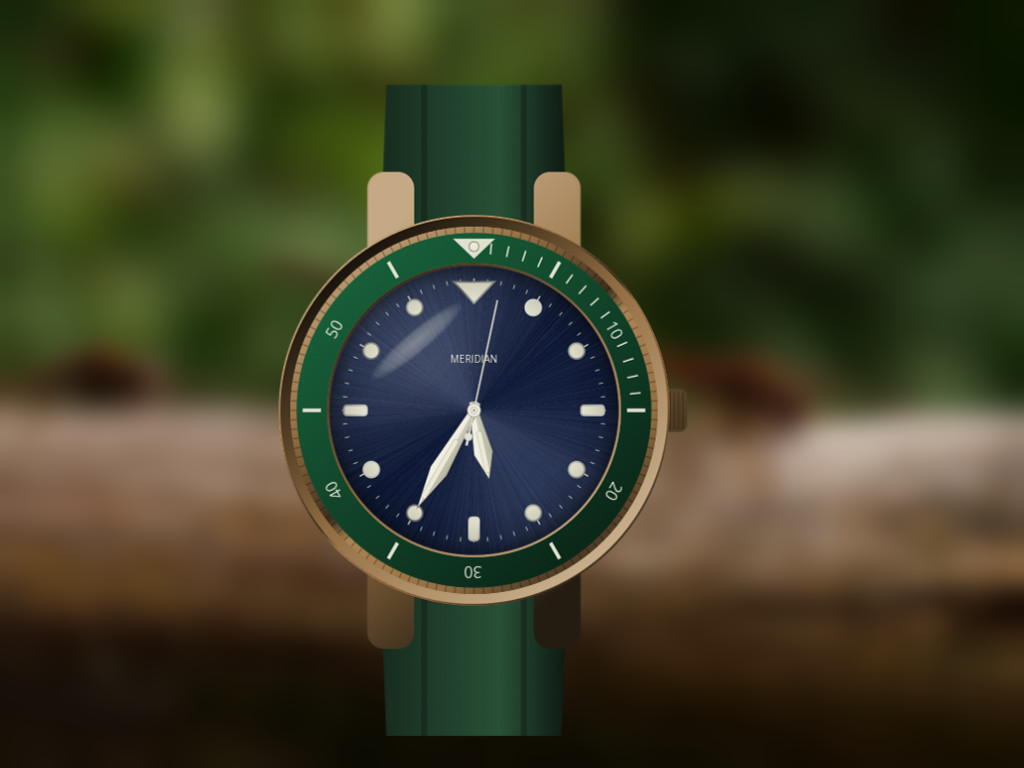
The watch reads {"hour": 5, "minute": 35, "second": 2}
